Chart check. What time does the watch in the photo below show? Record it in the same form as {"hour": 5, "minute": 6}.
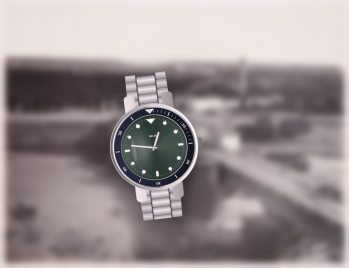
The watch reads {"hour": 12, "minute": 47}
